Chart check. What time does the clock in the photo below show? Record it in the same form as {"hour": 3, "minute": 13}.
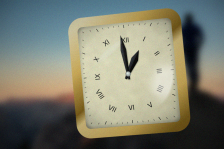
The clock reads {"hour": 12, "minute": 59}
